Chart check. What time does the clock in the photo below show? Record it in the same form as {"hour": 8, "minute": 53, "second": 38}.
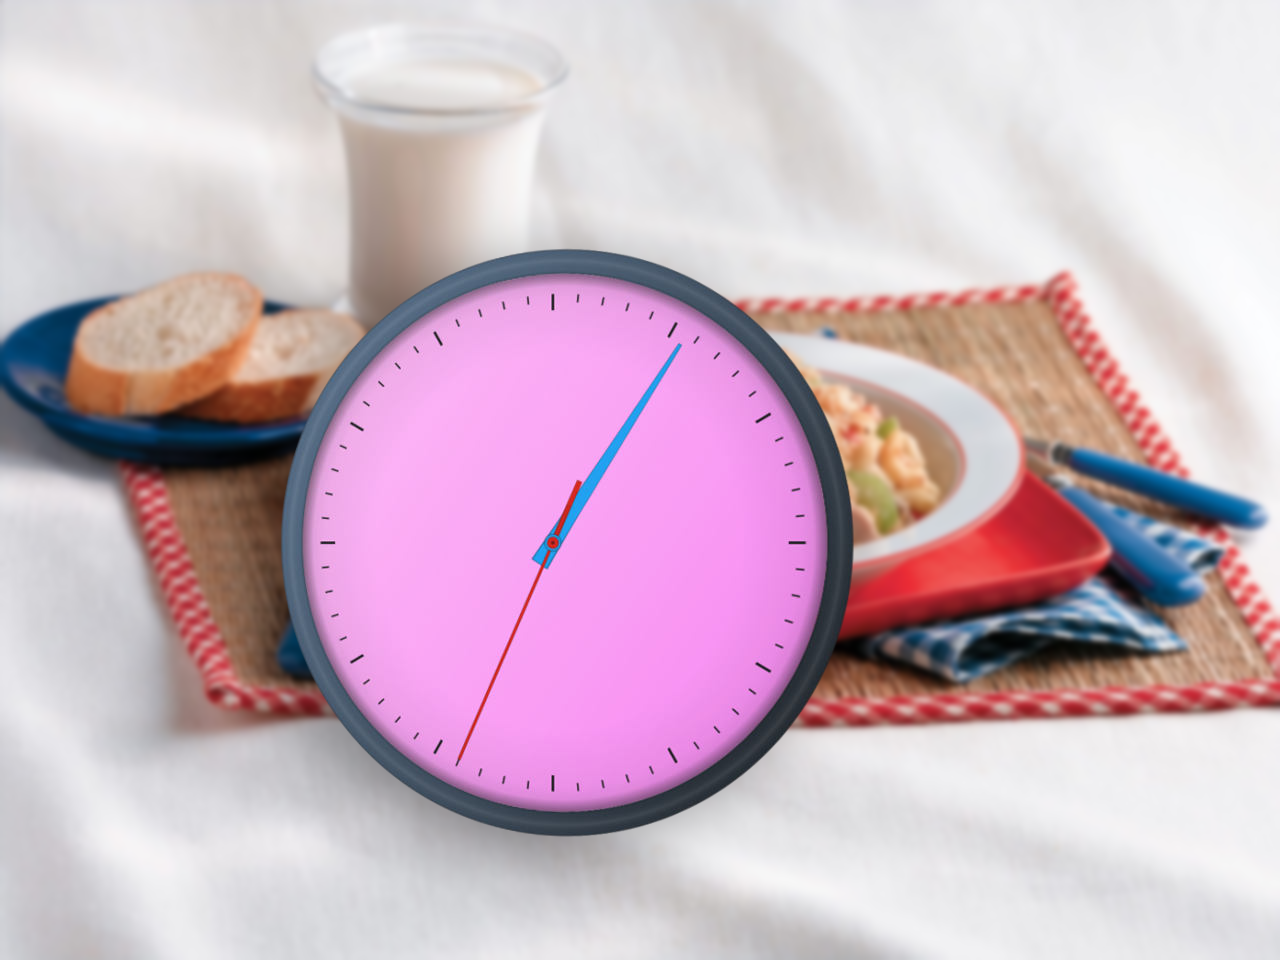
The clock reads {"hour": 1, "minute": 5, "second": 34}
